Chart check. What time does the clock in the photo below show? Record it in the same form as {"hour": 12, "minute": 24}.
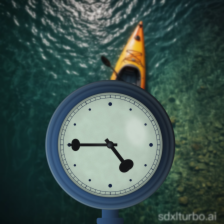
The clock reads {"hour": 4, "minute": 45}
